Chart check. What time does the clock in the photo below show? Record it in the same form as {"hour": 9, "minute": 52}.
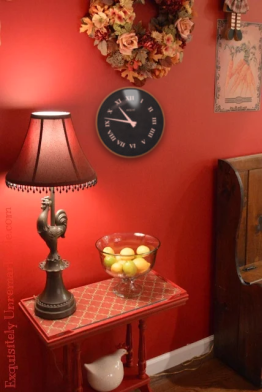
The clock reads {"hour": 10, "minute": 47}
